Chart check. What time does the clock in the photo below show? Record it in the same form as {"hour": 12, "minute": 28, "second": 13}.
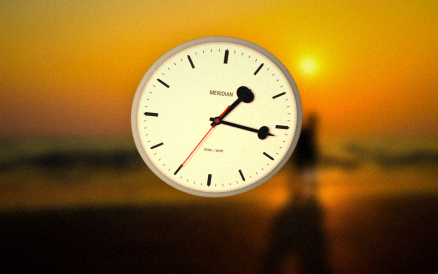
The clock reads {"hour": 1, "minute": 16, "second": 35}
